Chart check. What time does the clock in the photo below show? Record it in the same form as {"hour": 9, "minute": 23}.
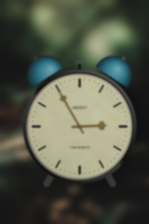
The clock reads {"hour": 2, "minute": 55}
